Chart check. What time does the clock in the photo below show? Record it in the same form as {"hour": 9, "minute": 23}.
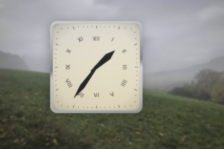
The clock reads {"hour": 1, "minute": 36}
